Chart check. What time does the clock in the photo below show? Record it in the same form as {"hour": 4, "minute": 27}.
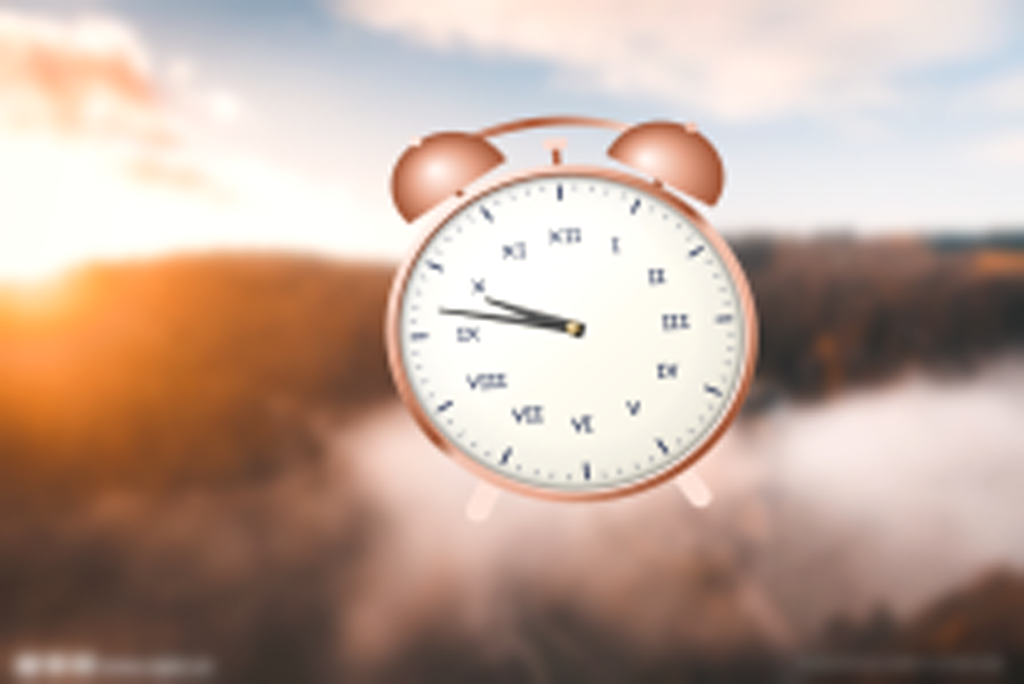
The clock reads {"hour": 9, "minute": 47}
